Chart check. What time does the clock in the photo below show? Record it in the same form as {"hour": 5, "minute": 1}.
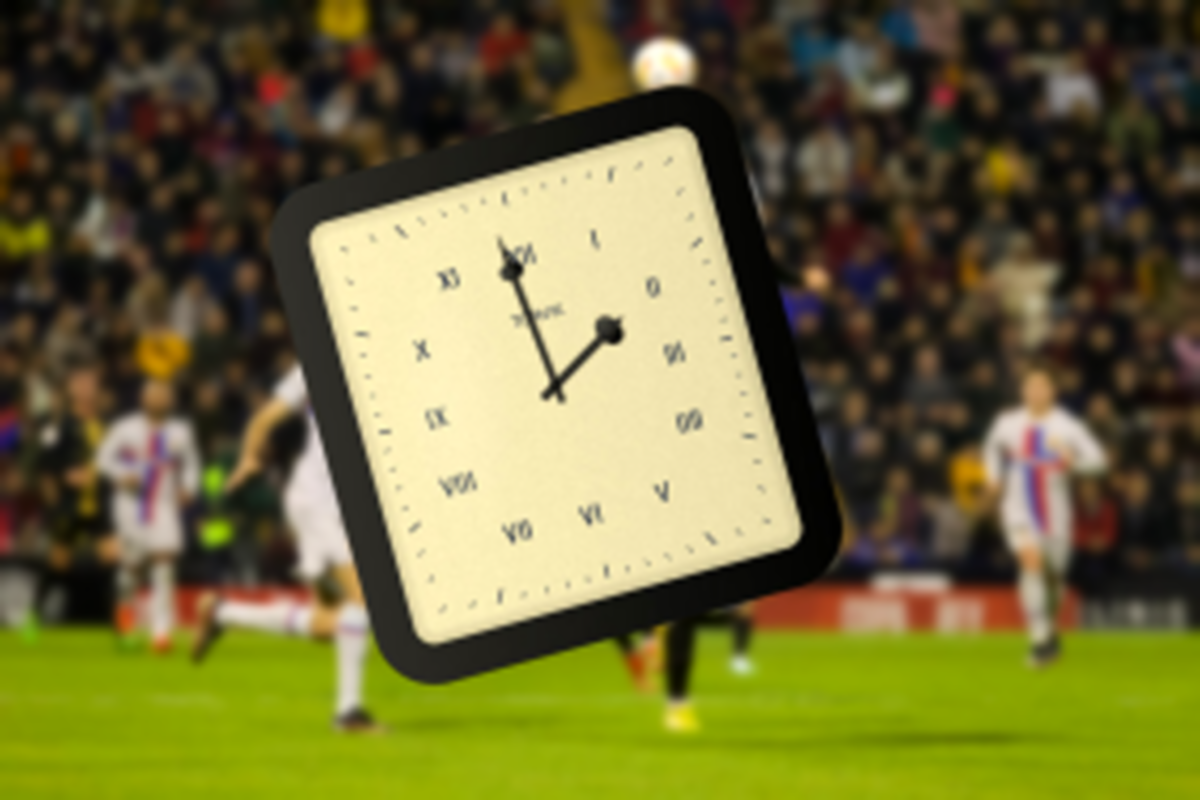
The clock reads {"hour": 1, "minute": 59}
